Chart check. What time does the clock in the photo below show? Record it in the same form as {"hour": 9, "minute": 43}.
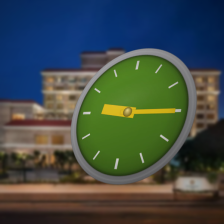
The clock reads {"hour": 9, "minute": 15}
